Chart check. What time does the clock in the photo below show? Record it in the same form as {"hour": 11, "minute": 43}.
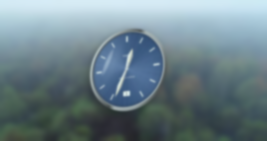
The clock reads {"hour": 12, "minute": 34}
